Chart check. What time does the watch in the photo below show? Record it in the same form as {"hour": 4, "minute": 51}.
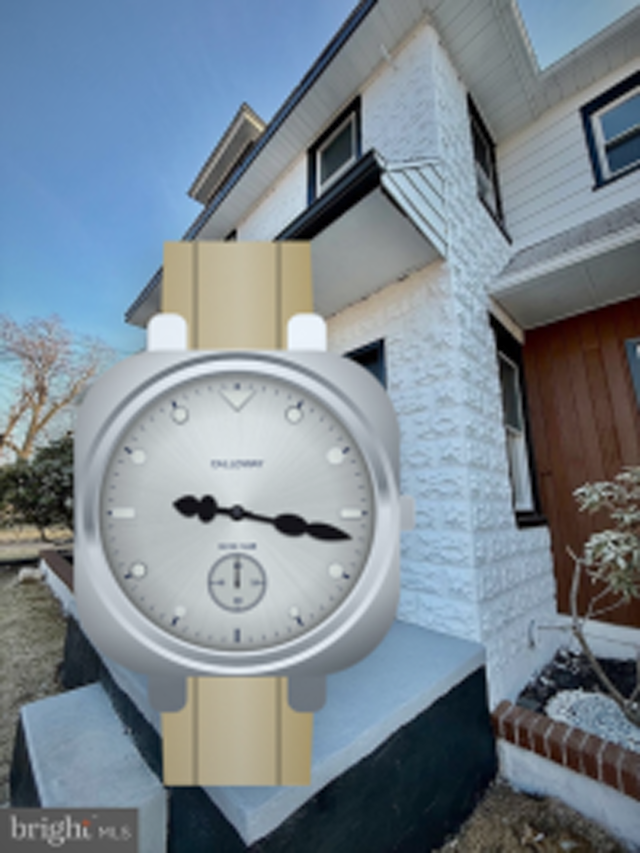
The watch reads {"hour": 9, "minute": 17}
